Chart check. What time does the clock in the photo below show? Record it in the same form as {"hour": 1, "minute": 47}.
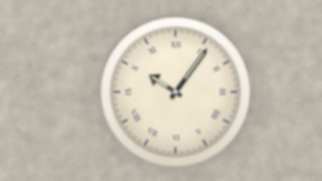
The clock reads {"hour": 10, "minute": 6}
